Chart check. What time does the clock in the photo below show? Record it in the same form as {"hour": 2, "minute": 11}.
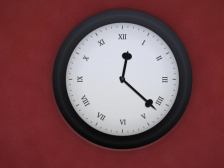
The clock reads {"hour": 12, "minute": 22}
